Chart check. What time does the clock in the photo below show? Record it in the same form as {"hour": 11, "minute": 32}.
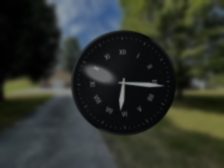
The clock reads {"hour": 6, "minute": 16}
